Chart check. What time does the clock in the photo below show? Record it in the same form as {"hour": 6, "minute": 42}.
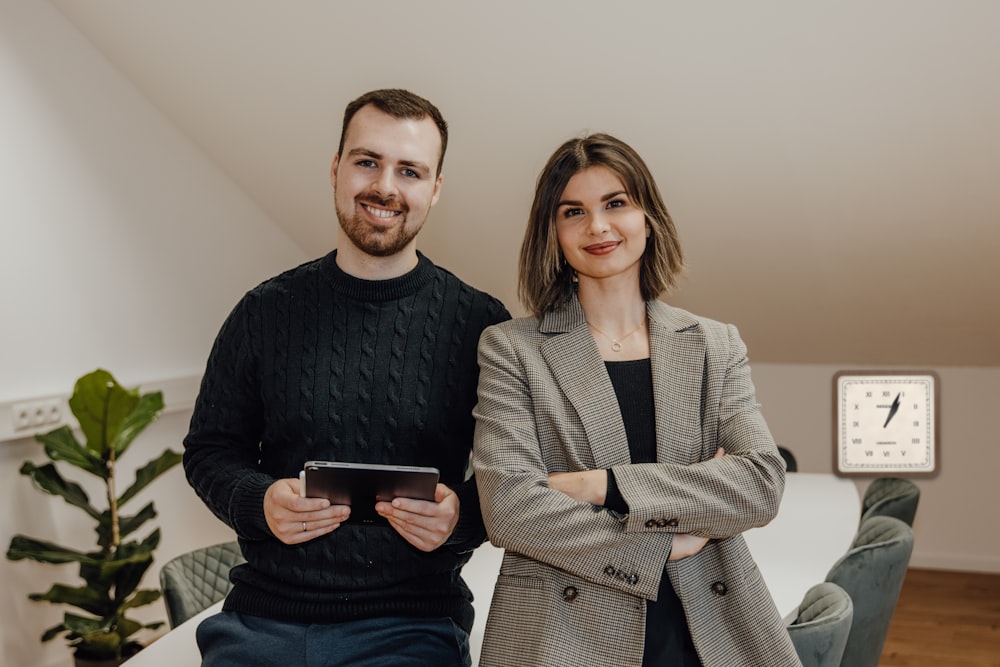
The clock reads {"hour": 1, "minute": 4}
